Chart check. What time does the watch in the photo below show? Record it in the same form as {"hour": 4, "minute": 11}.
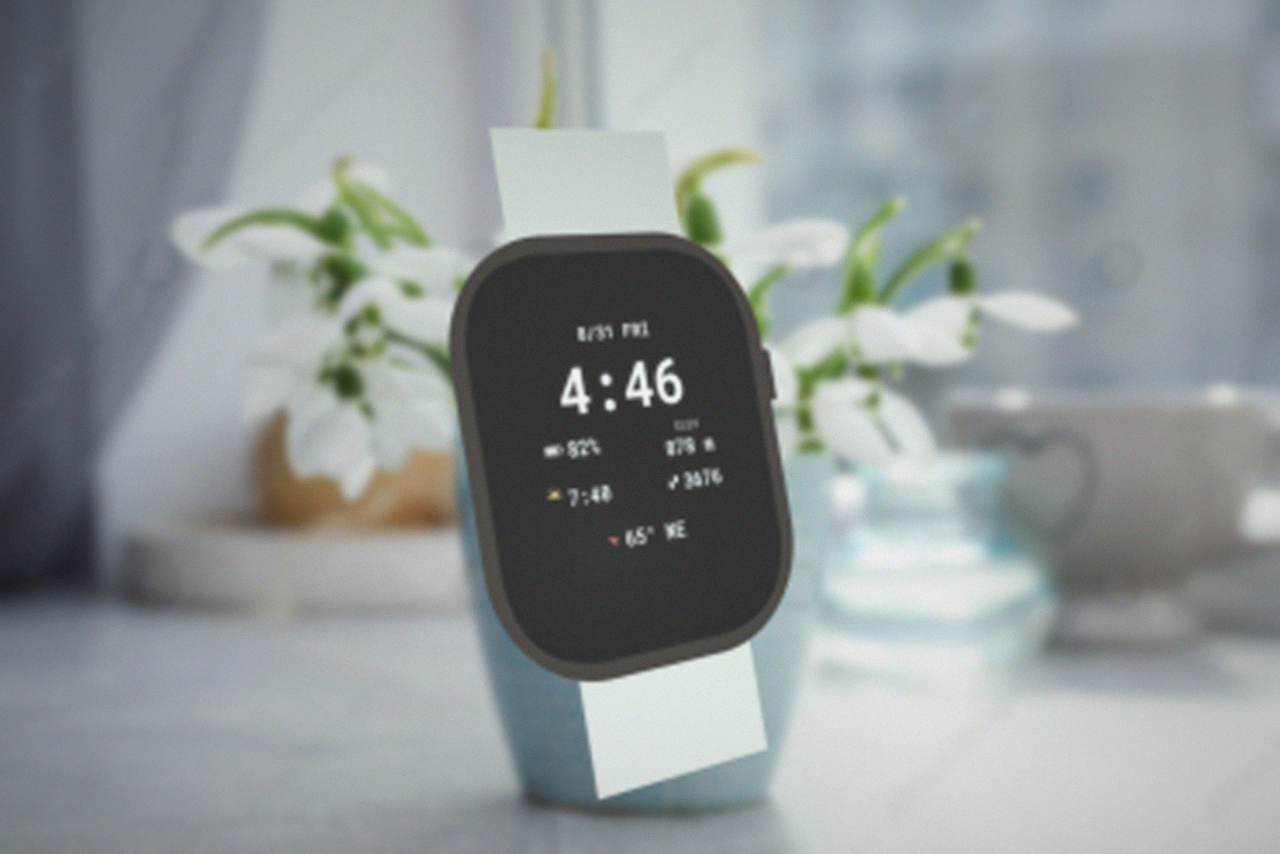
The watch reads {"hour": 4, "minute": 46}
